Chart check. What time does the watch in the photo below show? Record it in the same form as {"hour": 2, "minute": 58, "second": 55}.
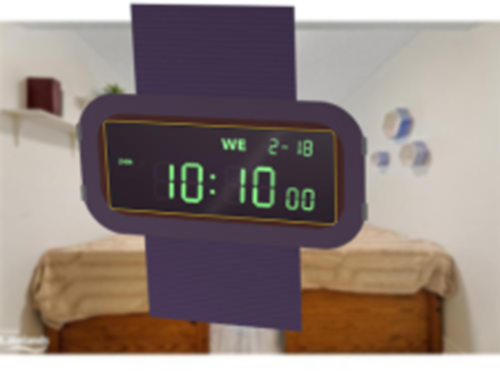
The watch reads {"hour": 10, "minute": 10, "second": 0}
